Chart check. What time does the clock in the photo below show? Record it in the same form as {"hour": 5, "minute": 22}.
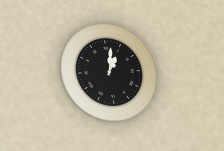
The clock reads {"hour": 1, "minute": 2}
